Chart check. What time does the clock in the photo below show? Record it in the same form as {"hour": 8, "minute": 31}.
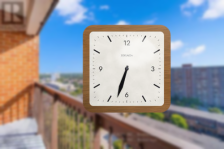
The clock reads {"hour": 6, "minute": 33}
